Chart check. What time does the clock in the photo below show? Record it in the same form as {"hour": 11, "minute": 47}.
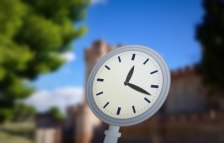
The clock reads {"hour": 12, "minute": 18}
